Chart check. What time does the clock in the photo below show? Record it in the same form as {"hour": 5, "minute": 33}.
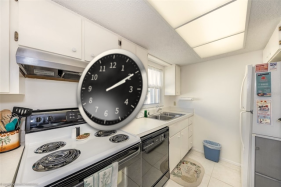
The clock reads {"hour": 2, "minute": 10}
